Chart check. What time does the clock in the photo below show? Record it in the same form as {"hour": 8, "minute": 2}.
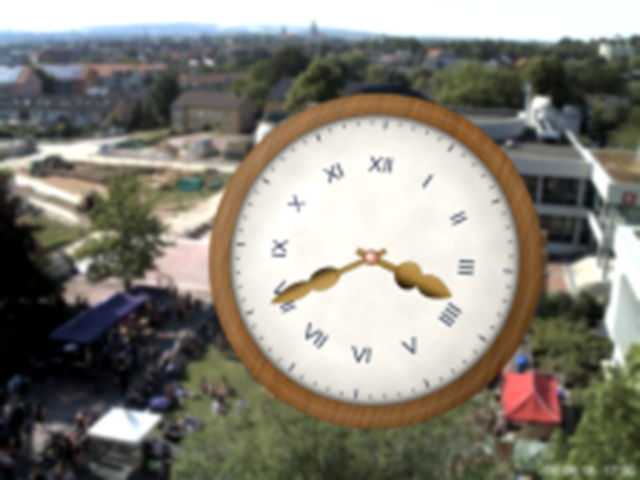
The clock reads {"hour": 3, "minute": 40}
